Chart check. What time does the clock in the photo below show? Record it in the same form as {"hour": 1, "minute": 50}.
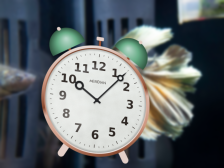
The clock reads {"hour": 10, "minute": 7}
